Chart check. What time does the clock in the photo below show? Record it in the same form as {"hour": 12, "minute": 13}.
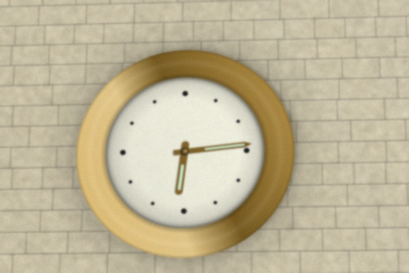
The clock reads {"hour": 6, "minute": 14}
